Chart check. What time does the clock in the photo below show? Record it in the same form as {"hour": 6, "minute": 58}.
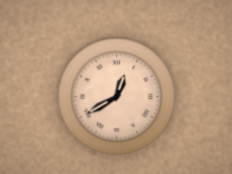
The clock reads {"hour": 12, "minute": 40}
